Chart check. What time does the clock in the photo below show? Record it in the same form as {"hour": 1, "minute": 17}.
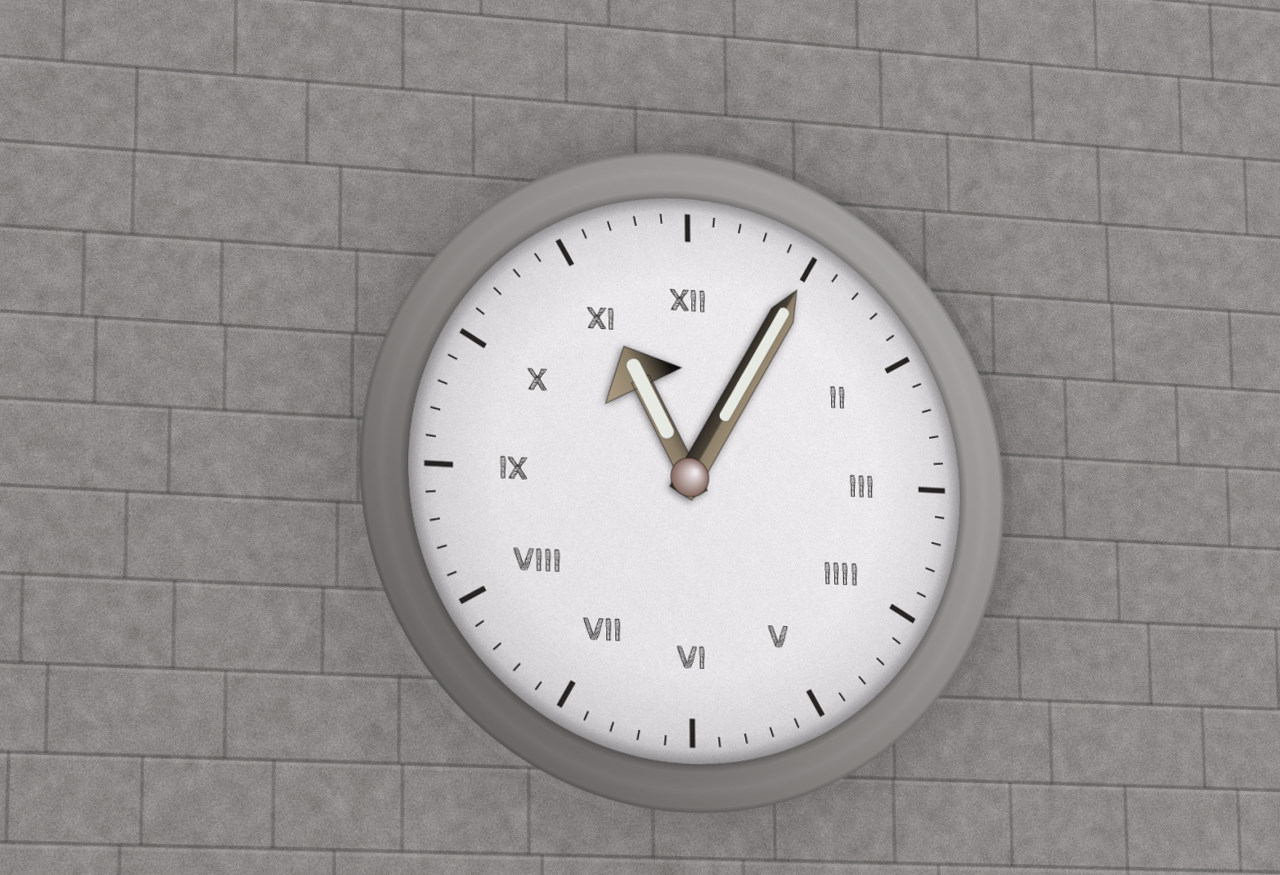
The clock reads {"hour": 11, "minute": 5}
